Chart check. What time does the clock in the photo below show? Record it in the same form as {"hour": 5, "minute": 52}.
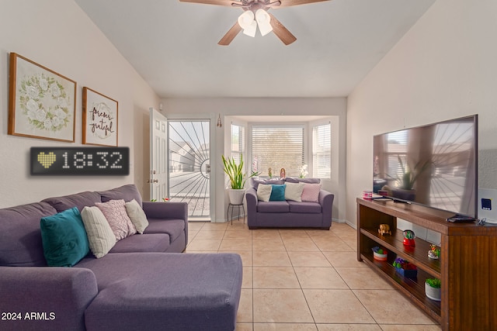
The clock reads {"hour": 18, "minute": 32}
